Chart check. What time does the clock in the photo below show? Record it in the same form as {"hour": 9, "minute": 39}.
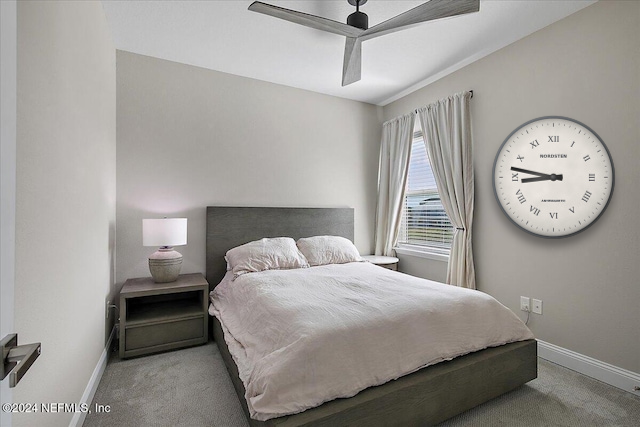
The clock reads {"hour": 8, "minute": 47}
